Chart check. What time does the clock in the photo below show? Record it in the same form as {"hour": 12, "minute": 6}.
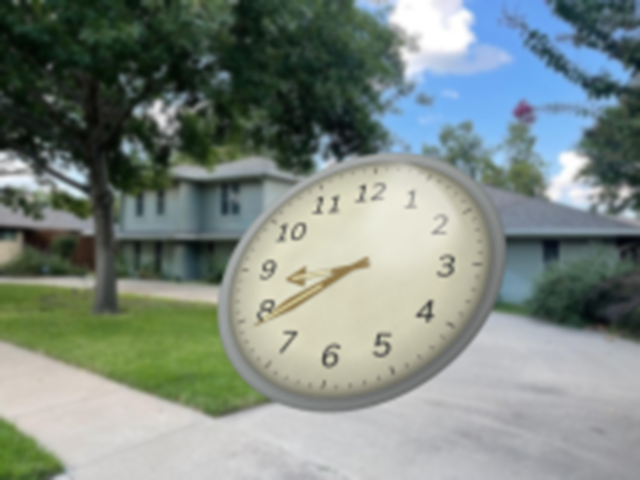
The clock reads {"hour": 8, "minute": 39}
